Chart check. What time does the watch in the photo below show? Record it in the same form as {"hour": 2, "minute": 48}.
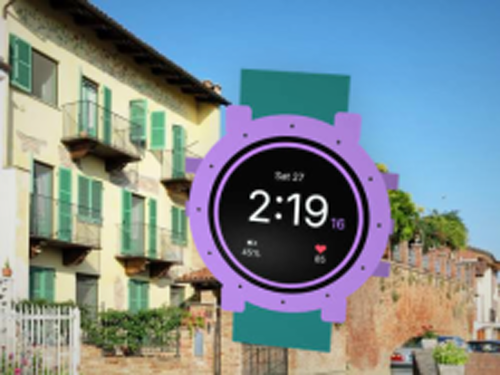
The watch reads {"hour": 2, "minute": 19}
